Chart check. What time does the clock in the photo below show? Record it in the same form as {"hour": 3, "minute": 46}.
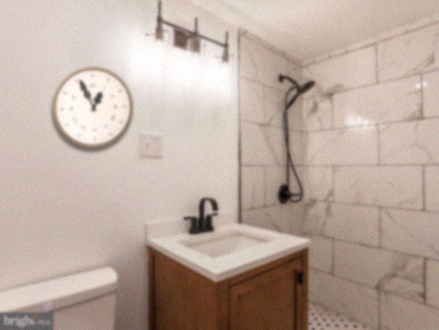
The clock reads {"hour": 12, "minute": 56}
